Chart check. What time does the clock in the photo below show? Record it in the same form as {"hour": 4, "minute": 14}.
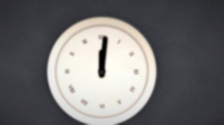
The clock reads {"hour": 12, "minute": 1}
